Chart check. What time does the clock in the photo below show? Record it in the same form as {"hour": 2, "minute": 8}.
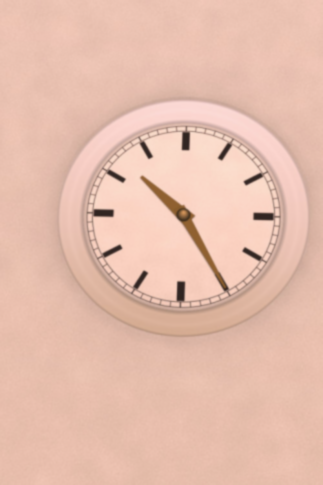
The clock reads {"hour": 10, "minute": 25}
